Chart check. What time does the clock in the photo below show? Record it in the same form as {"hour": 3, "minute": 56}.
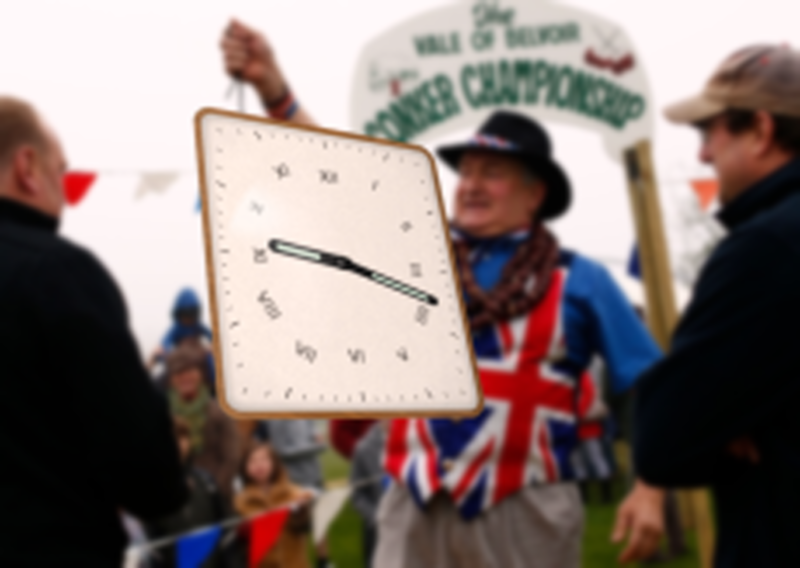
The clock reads {"hour": 9, "minute": 18}
